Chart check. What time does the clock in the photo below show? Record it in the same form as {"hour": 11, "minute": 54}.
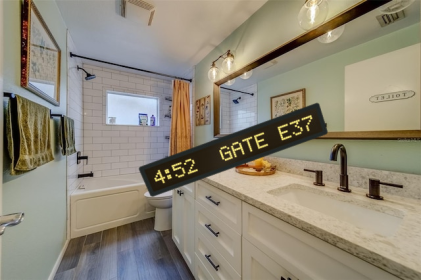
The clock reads {"hour": 4, "minute": 52}
